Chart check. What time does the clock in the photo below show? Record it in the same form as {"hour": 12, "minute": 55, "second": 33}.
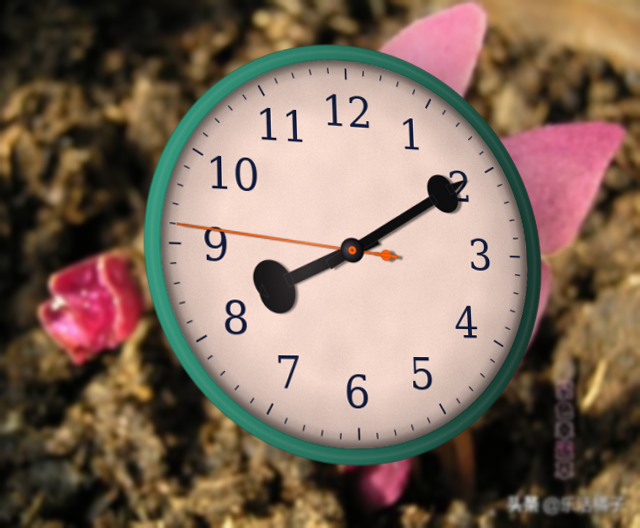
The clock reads {"hour": 8, "minute": 9, "second": 46}
